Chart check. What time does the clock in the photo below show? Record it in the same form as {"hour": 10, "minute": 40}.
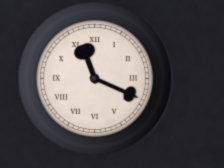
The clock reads {"hour": 11, "minute": 19}
